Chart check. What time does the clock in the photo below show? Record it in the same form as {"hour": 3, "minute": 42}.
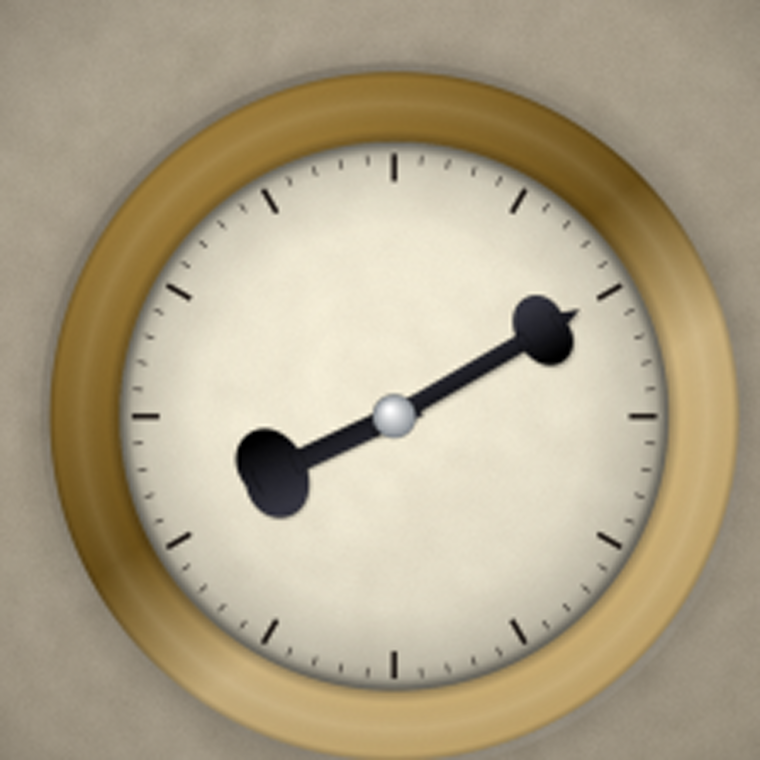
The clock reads {"hour": 8, "minute": 10}
